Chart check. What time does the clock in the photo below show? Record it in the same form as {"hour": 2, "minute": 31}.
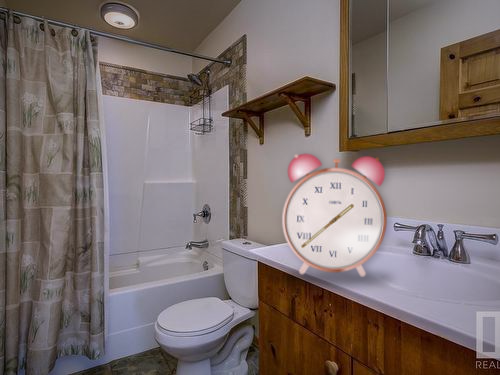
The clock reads {"hour": 1, "minute": 38}
